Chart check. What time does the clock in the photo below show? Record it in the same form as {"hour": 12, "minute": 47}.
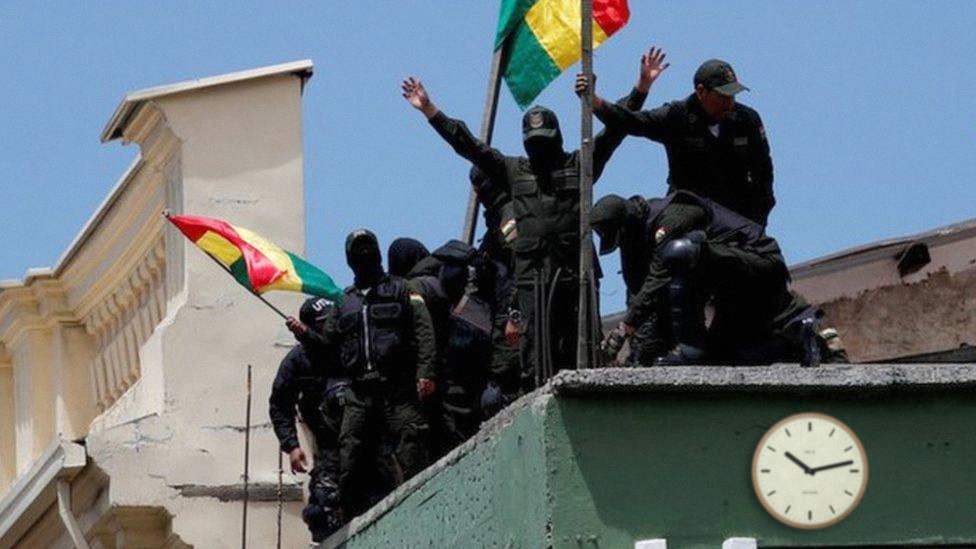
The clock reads {"hour": 10, "minute": 13}
